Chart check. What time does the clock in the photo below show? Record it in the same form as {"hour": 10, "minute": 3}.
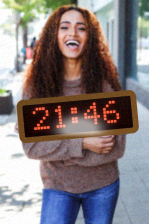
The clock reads {"hour": 21, "minute": 46}
